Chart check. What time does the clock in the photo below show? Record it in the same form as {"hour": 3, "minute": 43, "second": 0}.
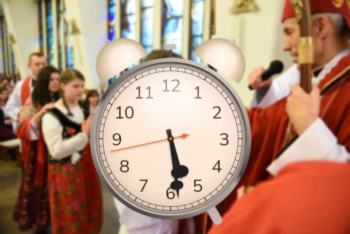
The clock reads {"hour": 5, "minute": 28, "second": 43}
